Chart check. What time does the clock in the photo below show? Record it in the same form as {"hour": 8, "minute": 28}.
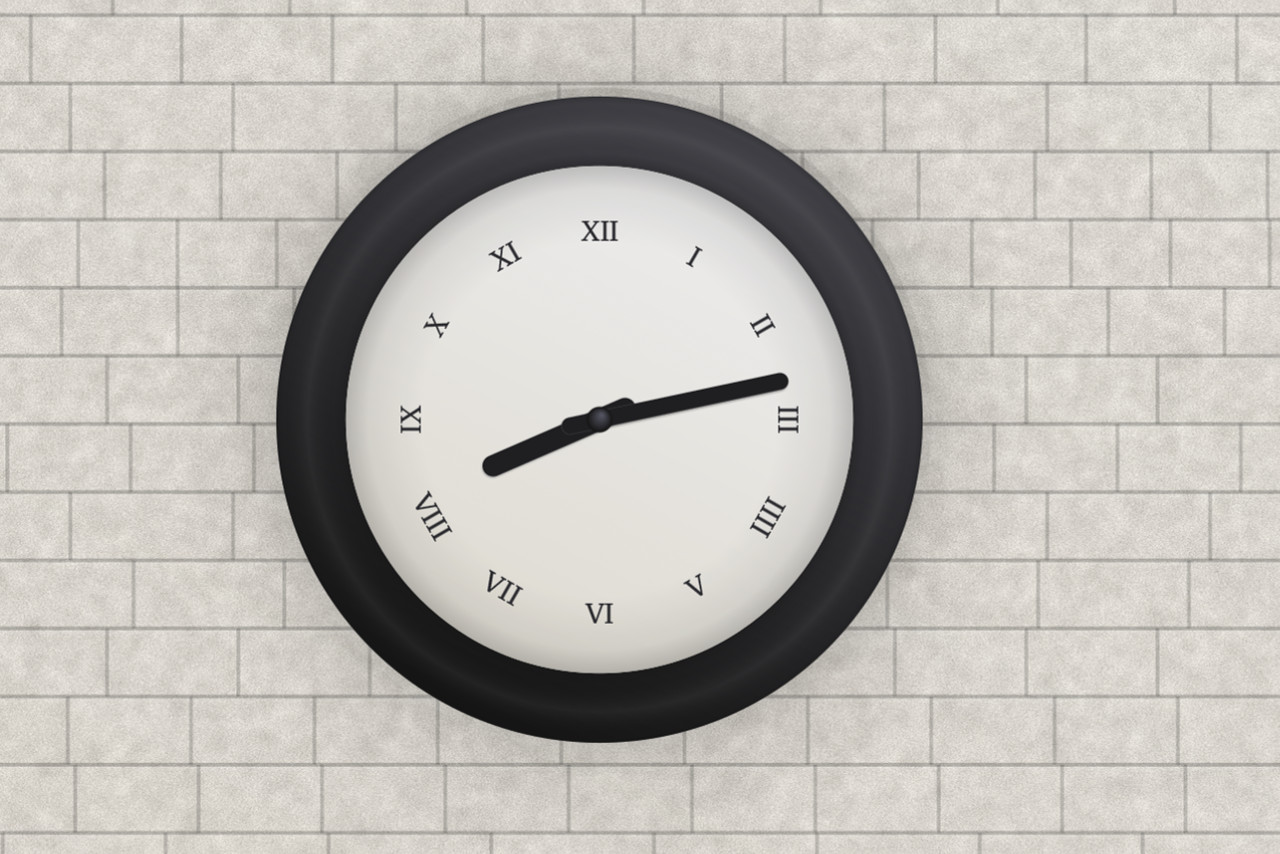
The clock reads {"hour": 8, "minute": 13}
